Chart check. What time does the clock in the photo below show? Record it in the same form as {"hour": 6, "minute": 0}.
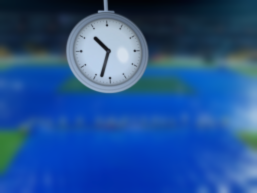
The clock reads {"hour": 10, "minute": 33}
